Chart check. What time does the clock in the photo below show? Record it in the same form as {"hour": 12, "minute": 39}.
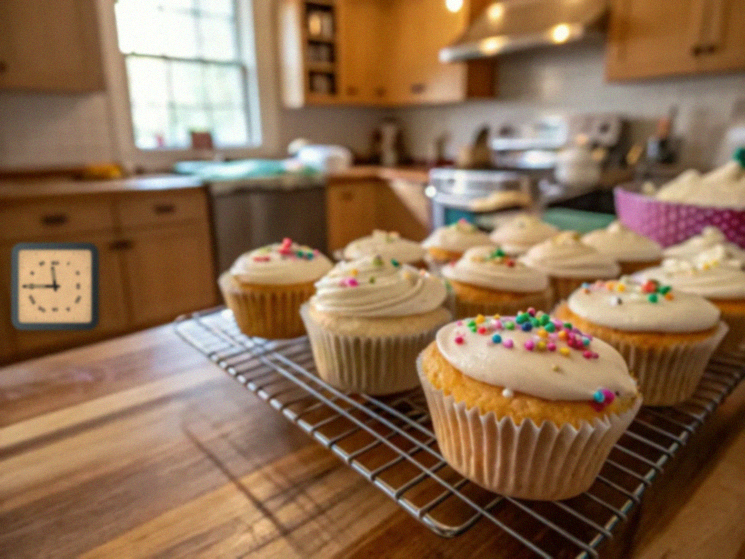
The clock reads {"hour": 11, "minute": 45}
